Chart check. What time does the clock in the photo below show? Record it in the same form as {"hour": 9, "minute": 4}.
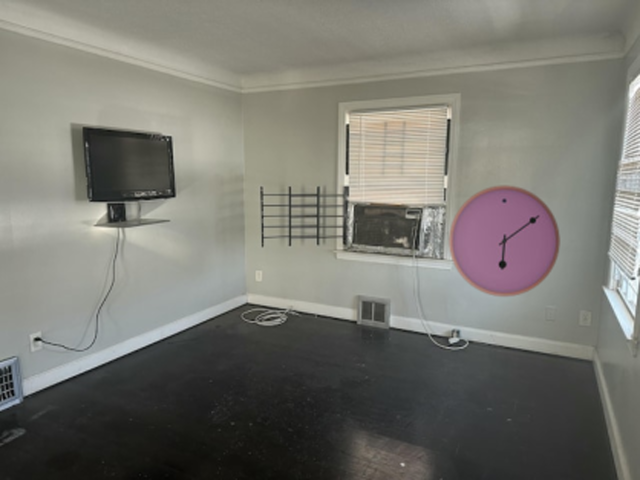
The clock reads {"hour": 6, "minute": 9}
